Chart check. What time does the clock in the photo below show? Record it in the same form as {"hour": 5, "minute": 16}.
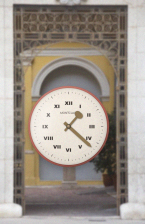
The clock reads {"hour": 1, "minute": 22}
